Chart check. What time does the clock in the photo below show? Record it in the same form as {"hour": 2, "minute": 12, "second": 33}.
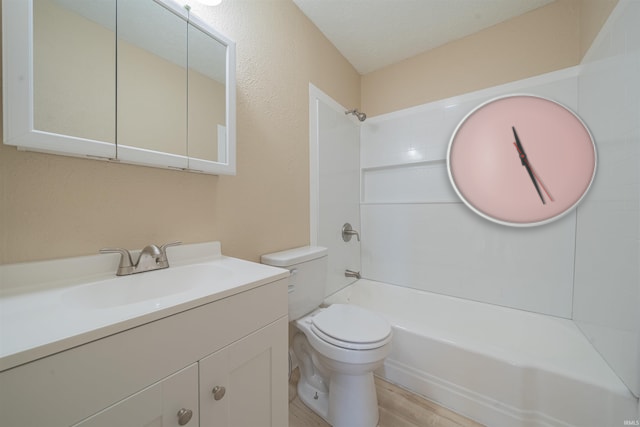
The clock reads {"hour": 11, "minute": 26, "second": 25}
